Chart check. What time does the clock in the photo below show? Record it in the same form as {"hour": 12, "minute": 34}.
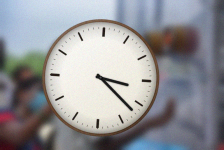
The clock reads {"hour": 3, "minute": 22}
